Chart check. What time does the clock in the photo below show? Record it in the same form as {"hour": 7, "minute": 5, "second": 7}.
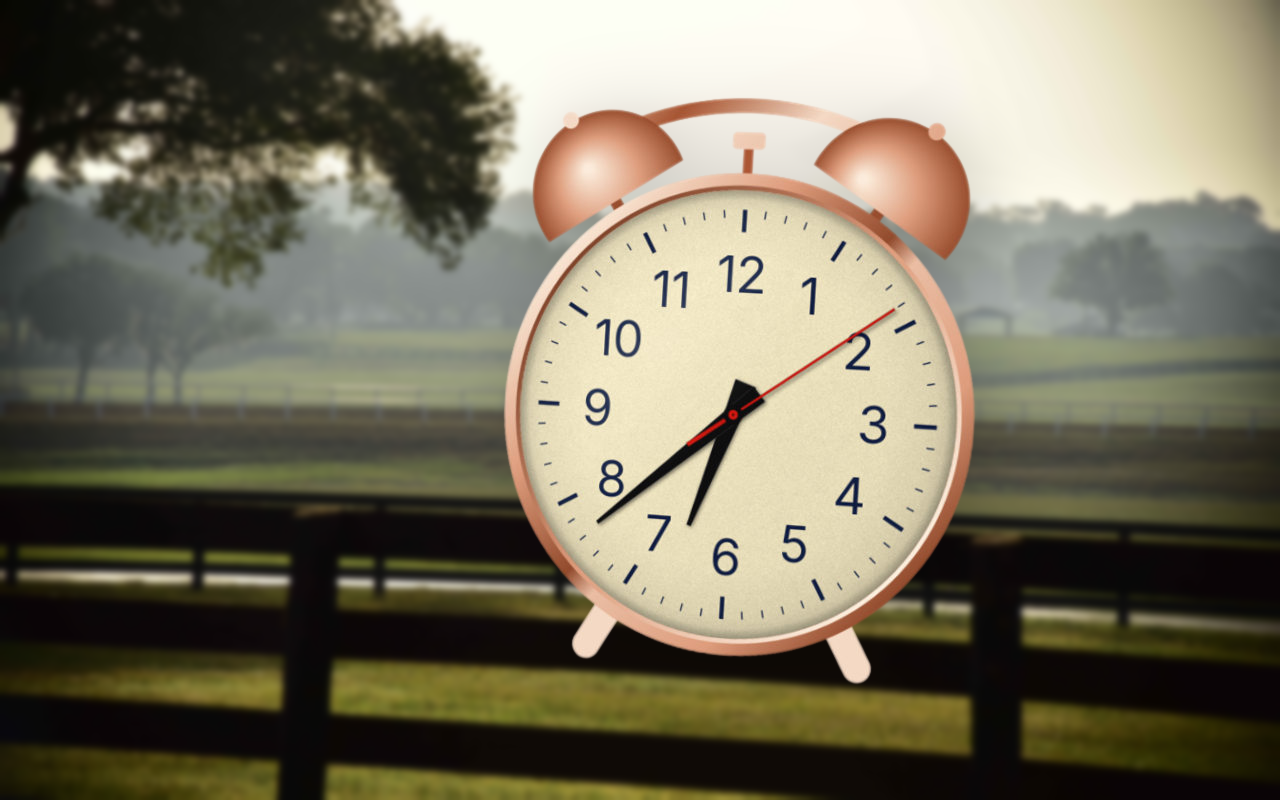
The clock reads {"hour": 6, "minute": 38, "second": 9}
